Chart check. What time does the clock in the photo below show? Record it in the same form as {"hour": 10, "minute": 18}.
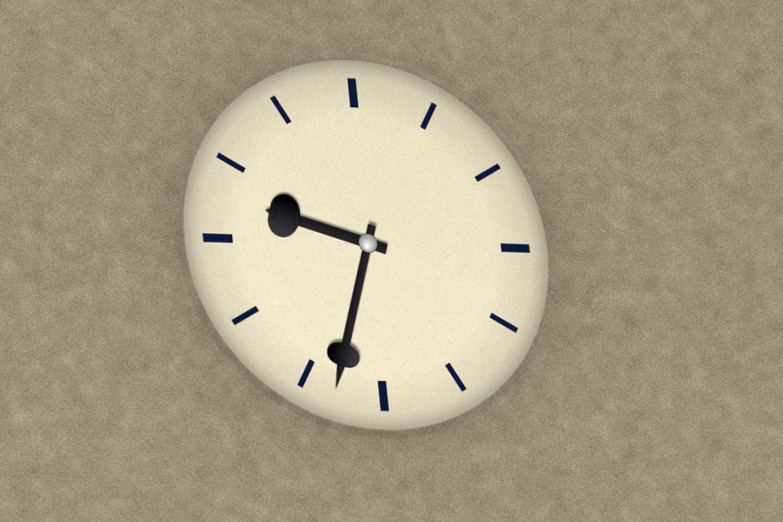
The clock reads {"hour": 9, "minute": 33}
